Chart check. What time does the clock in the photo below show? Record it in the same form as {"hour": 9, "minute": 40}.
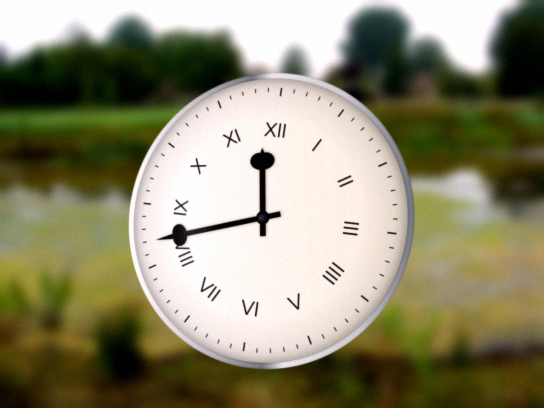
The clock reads {"hour": 11, "minute": 42}
